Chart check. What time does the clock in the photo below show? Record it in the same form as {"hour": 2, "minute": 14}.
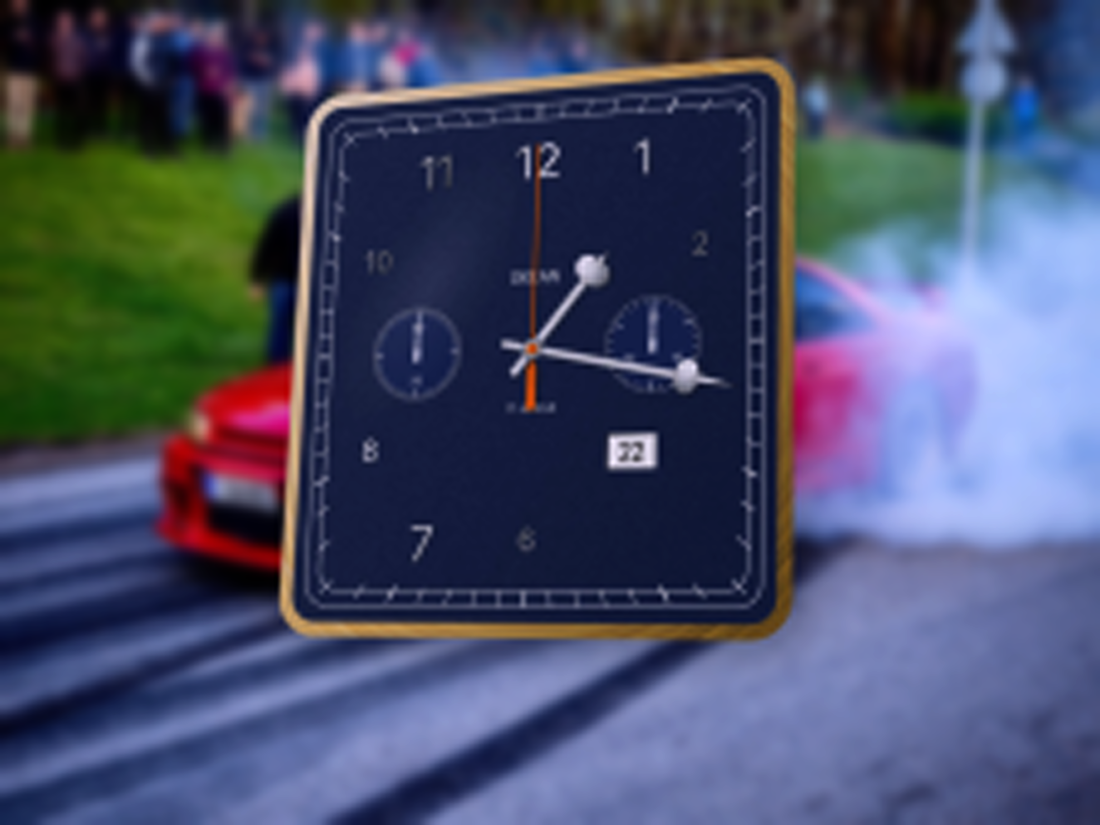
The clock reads {"hour": 1, "minute": 17}
